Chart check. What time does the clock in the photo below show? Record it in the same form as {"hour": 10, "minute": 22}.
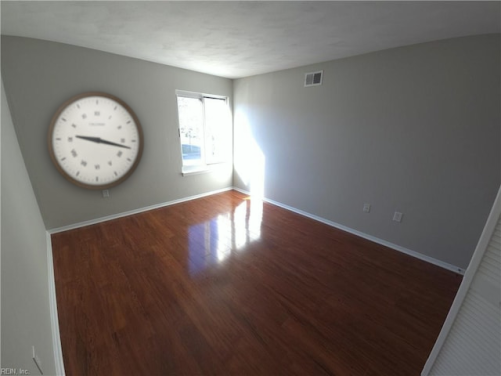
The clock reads {"hour": 9, "minute": 17}
